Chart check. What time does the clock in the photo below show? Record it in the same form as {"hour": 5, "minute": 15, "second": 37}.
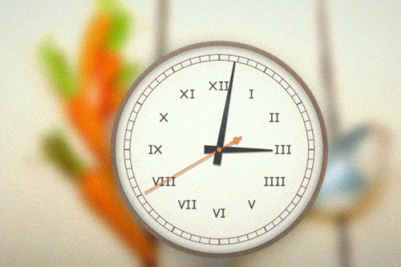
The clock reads {"hour": 3, "minute": 1, "second": 40}
